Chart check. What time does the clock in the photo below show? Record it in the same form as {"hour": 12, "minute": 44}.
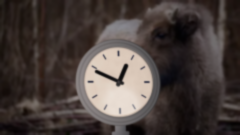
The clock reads {"hour": 12, "minute": 49}
